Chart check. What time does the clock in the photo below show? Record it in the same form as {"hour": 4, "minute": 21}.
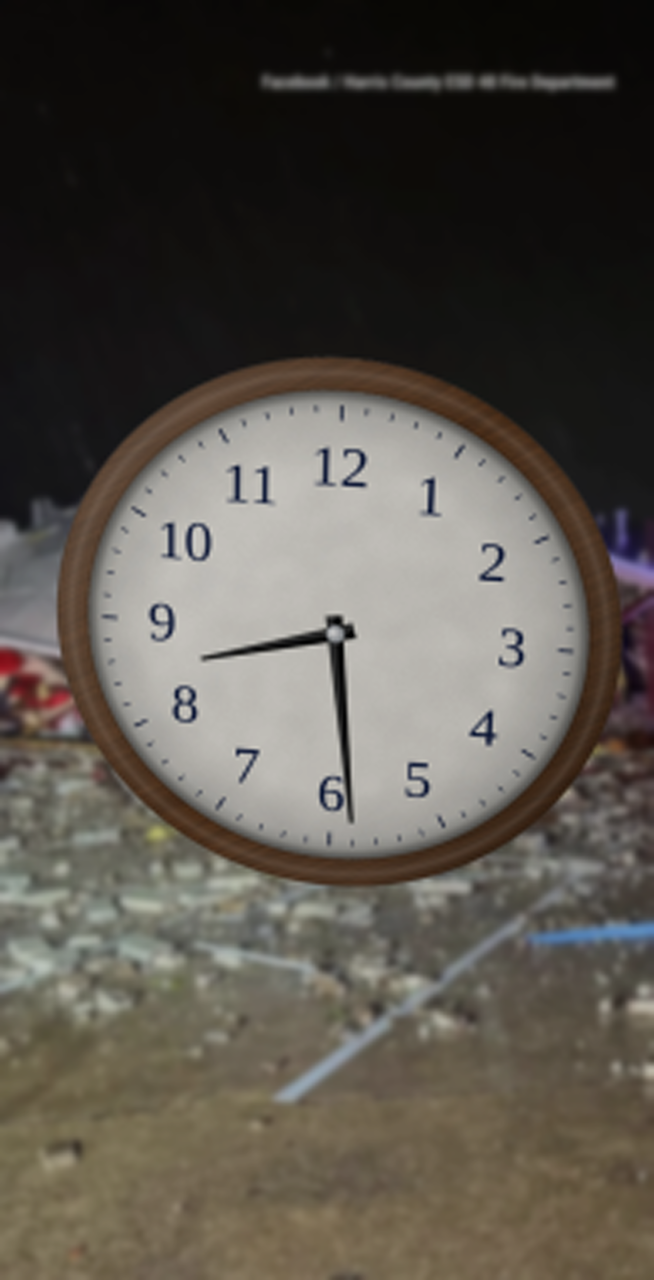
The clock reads {"hour": 8, "minute": 29}
